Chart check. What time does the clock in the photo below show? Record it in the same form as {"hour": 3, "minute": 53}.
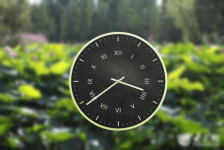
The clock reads {"hour": 3, "minute": 39}
